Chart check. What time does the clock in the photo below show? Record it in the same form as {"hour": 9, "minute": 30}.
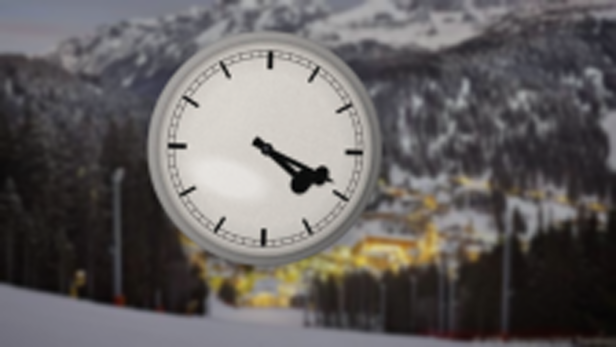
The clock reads {"hour": 4, "minute": 19}
